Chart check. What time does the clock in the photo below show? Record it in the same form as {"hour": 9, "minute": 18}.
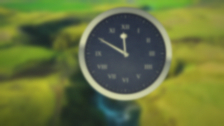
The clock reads {"hour": 11, "minute": 50}
